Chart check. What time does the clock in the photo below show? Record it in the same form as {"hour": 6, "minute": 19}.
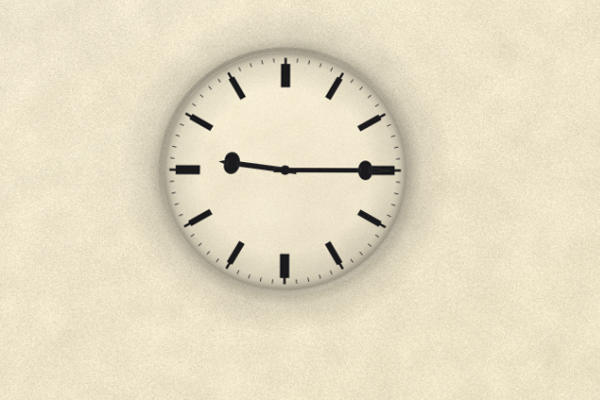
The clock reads {"hour": 9, "minute": 15}
